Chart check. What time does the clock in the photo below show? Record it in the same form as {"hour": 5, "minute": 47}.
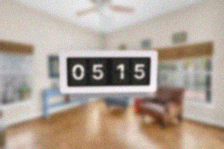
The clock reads {"hour": 5, "minute": 15}
